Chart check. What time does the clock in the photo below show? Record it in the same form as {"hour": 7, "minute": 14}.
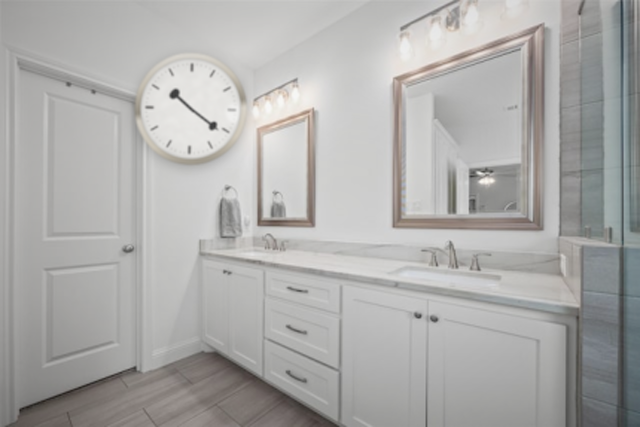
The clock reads {"hour": 10, "minute": 21}
